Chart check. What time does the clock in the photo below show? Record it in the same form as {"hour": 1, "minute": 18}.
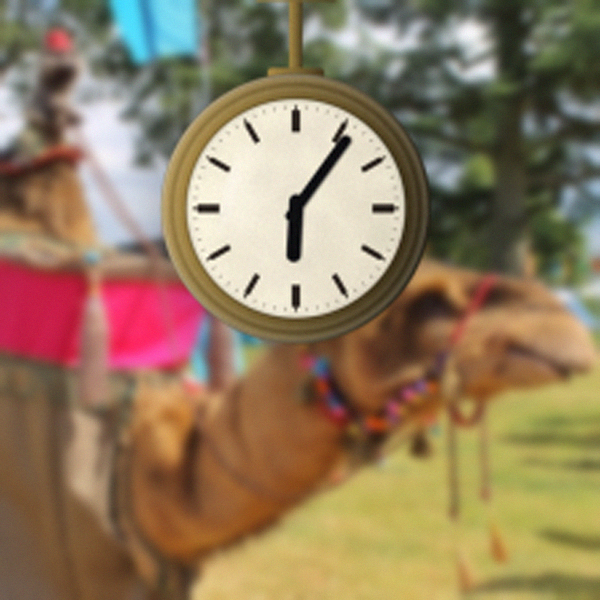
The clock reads {"hour": 6, "minute": 6}
